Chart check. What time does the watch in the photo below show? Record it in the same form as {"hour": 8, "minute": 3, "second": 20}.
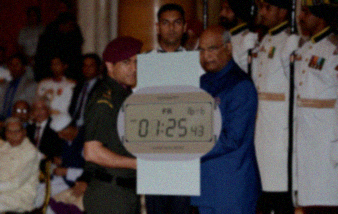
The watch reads {"hour": 1, "minute": 25, "second": 43}
